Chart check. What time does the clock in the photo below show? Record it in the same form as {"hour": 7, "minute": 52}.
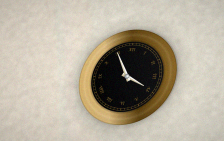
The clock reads {"hour": 3, "minute": 55}
